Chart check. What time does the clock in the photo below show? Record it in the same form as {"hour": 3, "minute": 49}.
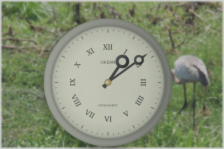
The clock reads {"hour": 1, "minute": 9}
